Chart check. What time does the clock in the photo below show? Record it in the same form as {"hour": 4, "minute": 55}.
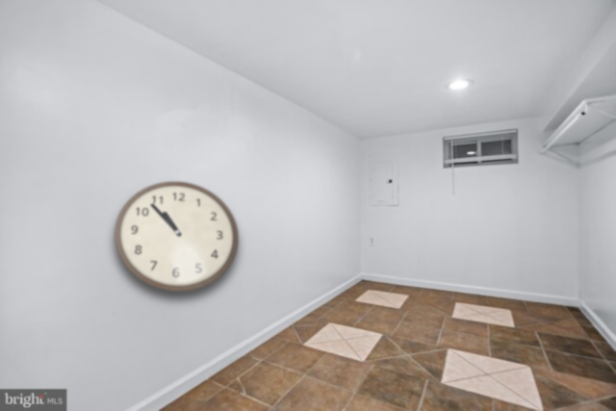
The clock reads {"hour": 10, "minute": 53}
